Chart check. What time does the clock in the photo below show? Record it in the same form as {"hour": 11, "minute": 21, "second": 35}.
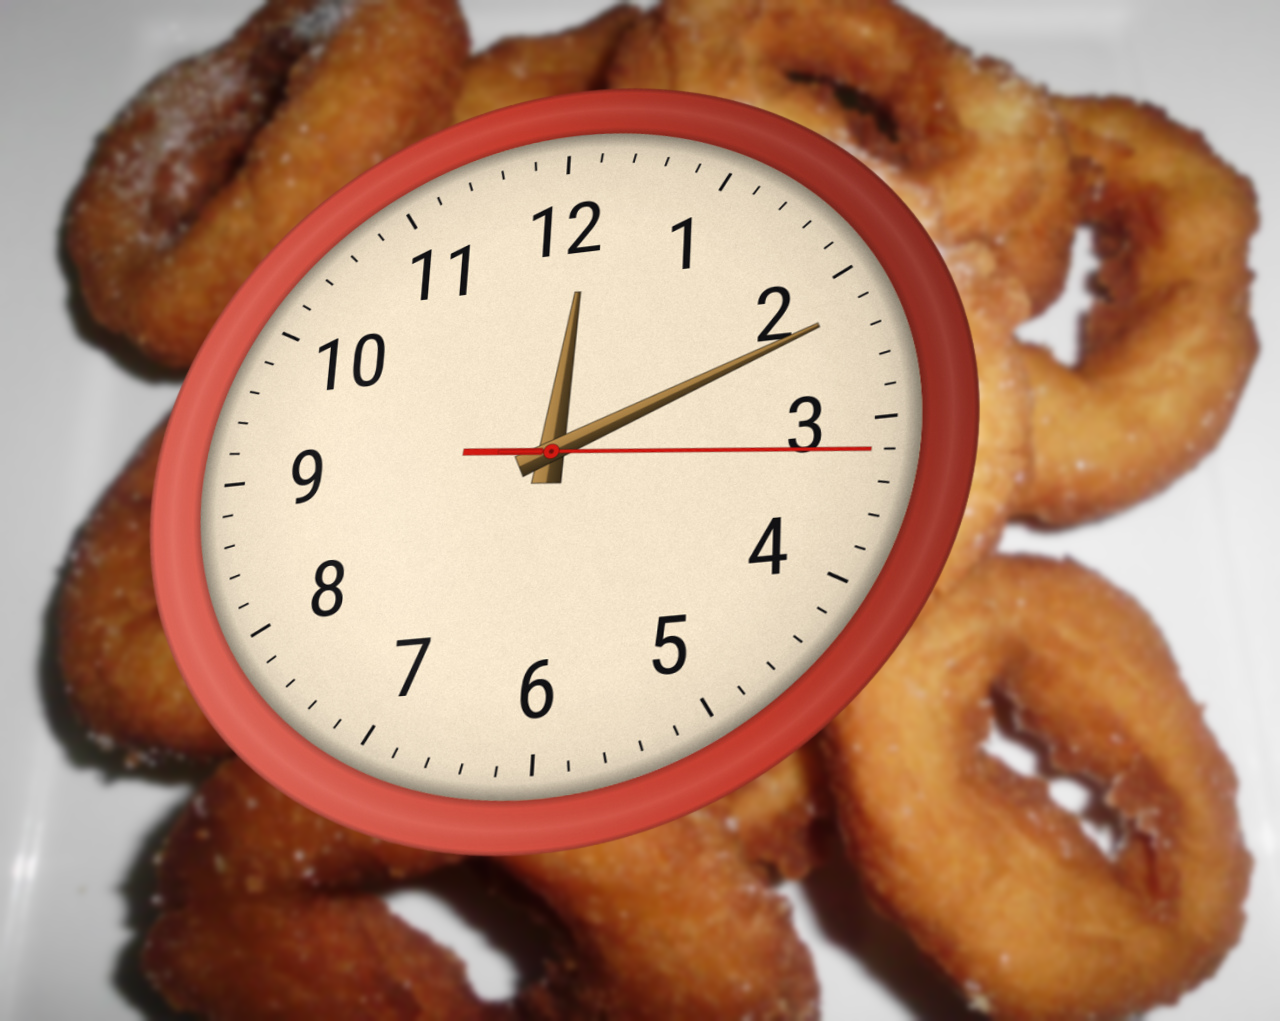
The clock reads {"hour": 12, "minute": 11, "second": 16}
